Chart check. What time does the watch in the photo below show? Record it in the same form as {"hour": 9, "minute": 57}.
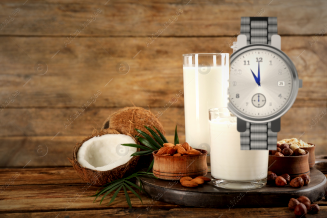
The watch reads {"hour": 11, "minute": 0}
